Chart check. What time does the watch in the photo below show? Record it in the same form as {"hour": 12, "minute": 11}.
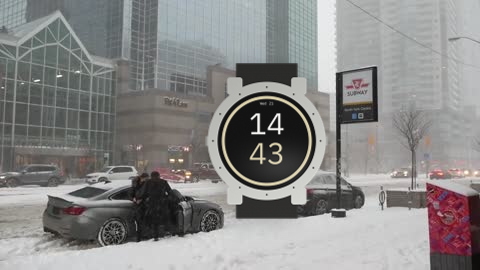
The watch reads {"hour": 14, "minute": 43}
